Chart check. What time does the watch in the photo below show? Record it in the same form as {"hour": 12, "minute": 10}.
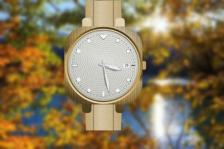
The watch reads {"hour": 3, "minute": 28}
